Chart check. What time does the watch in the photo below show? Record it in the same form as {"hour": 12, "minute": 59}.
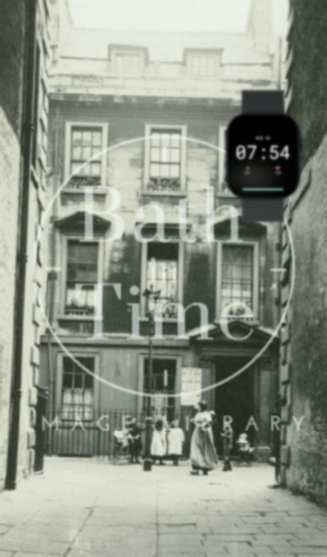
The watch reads {"hour": 7, "minute": 54}
